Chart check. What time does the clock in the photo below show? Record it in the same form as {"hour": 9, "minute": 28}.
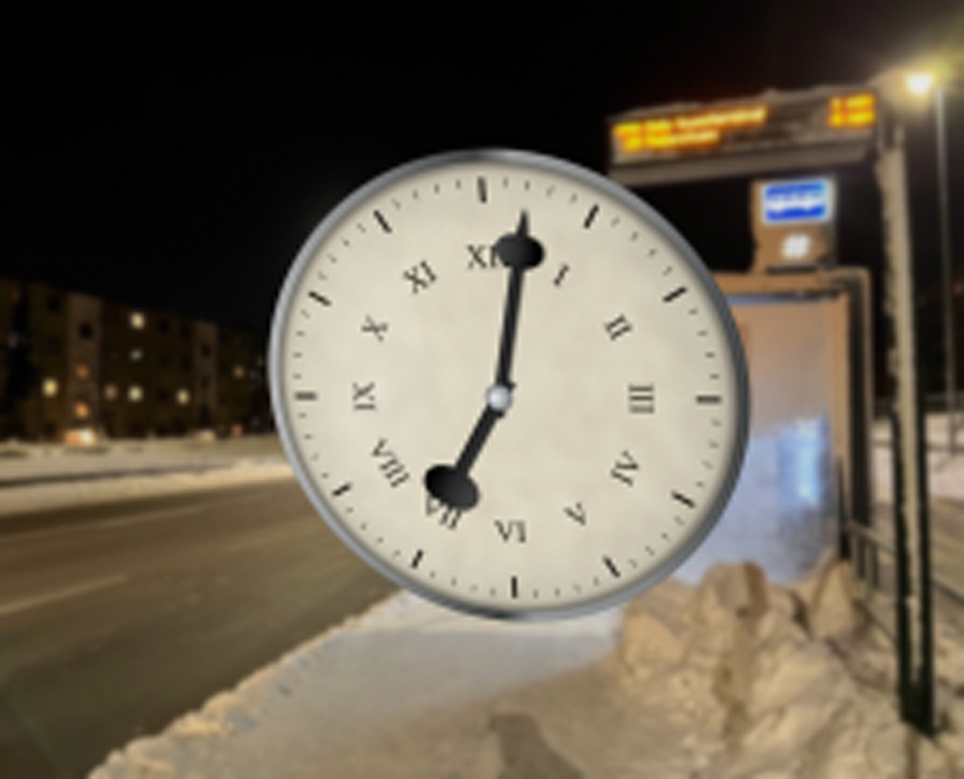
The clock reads {"hour": 7, "minute": 2}
